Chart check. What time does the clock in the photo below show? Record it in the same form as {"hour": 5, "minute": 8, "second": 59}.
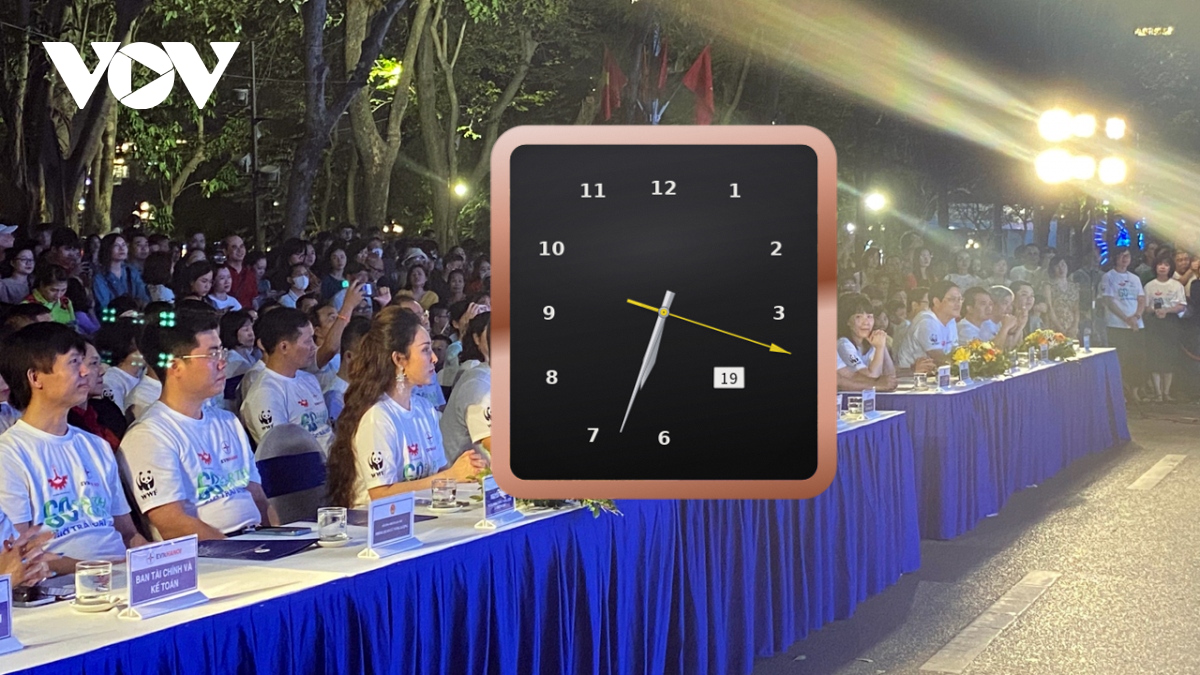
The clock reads {"hour": 6, "minute": 33, "second": 18}
